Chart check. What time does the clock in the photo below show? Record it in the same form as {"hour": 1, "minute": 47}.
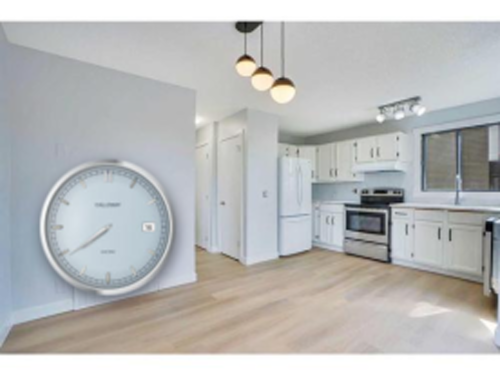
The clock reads {"hour": 7, "minute": 39}
